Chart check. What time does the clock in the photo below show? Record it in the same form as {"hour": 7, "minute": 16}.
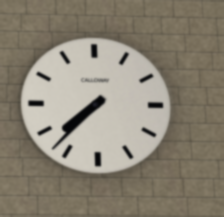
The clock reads {"hour": 7, "minute": 37}
